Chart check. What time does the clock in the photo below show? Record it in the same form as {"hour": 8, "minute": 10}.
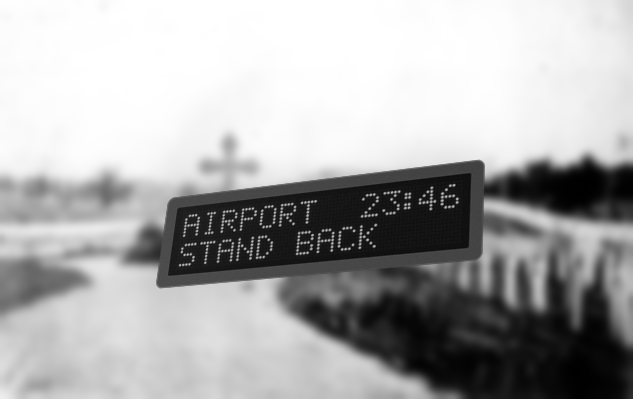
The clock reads {"hour": 23, "minute": 46}
